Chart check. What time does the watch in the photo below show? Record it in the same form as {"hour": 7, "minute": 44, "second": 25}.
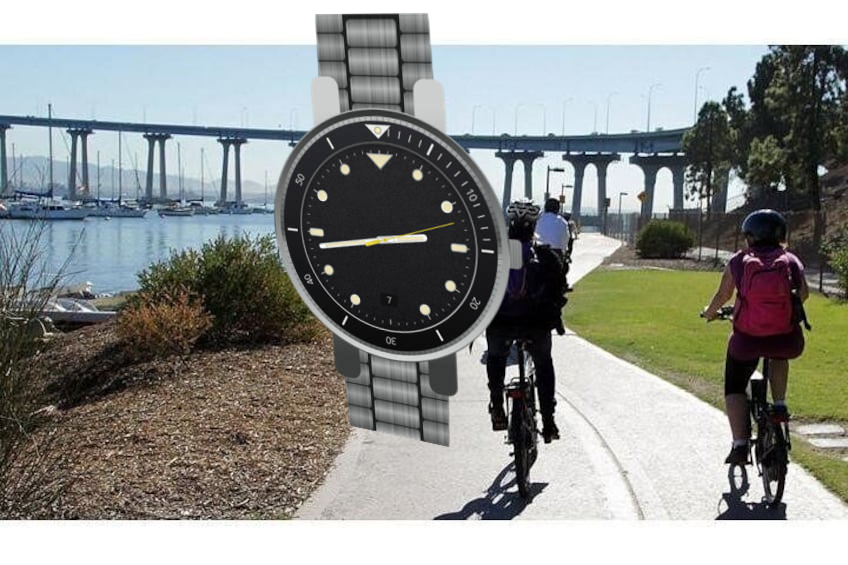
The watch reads {"hour": 2, "minute": 43, "second": 12}
